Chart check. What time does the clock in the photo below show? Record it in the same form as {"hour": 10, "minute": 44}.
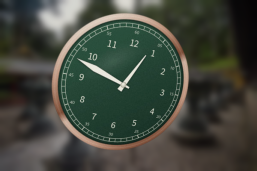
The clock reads {"hour": 12, "minute": 48}
